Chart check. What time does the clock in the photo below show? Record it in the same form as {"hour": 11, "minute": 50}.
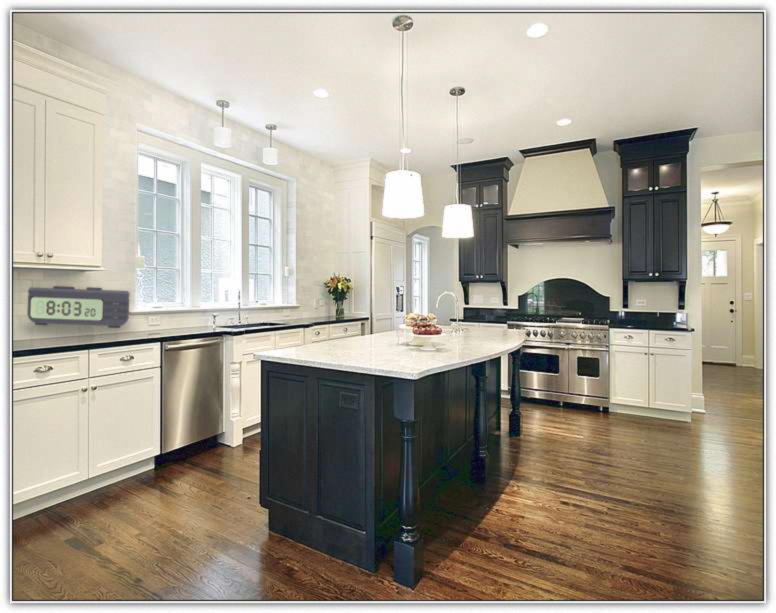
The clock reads {"hour": 8, "minute": 3}
